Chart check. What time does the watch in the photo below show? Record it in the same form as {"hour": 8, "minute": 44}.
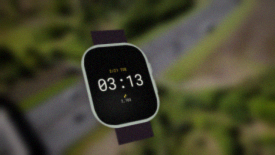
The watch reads {"hour": 3, "minute": 13}
